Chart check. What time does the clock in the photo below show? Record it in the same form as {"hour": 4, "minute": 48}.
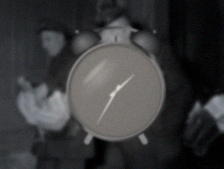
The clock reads {"hour": 1, "minute": 35}
